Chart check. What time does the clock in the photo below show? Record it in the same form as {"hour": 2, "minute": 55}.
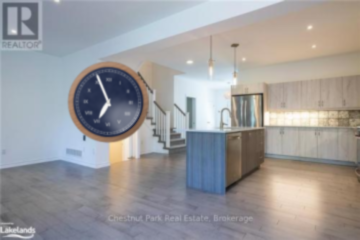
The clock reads {"hour": 6, "minute": 56}
